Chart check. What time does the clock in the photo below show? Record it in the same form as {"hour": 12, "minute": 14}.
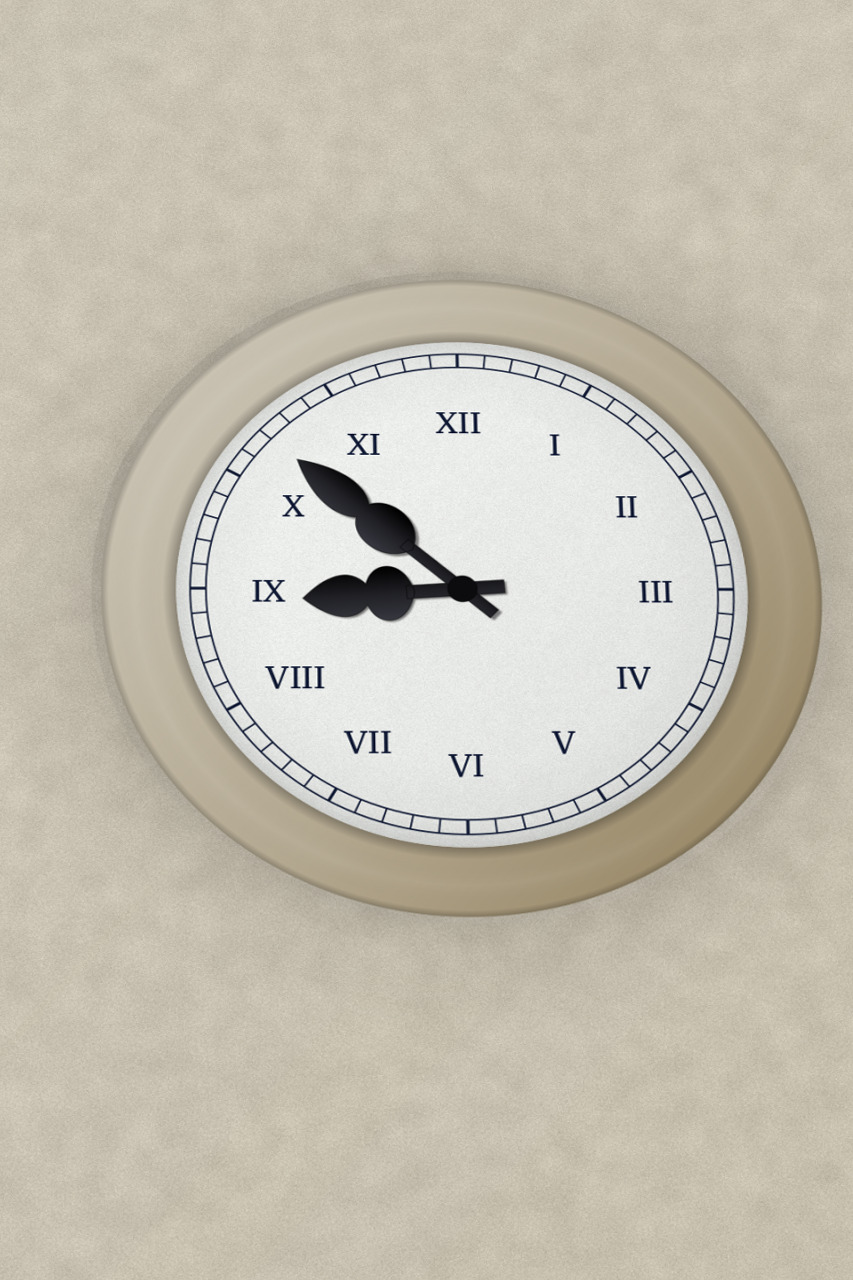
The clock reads {"hour": 8, "minute": 52}
